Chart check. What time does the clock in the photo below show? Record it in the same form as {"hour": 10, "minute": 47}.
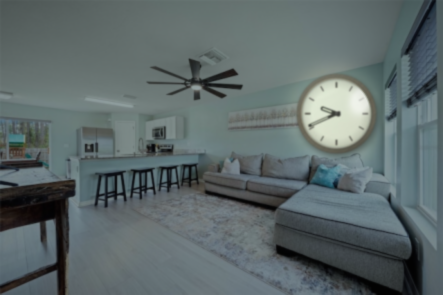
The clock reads {"hour": 9, "minute": 41}
